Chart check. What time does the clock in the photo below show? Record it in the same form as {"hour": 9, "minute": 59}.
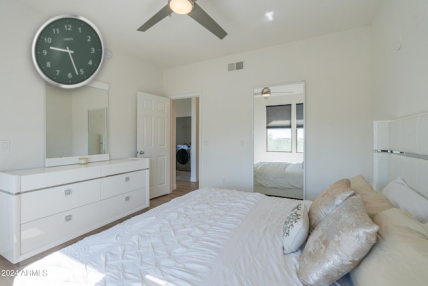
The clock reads {"hour": 9, "minute": 27}
